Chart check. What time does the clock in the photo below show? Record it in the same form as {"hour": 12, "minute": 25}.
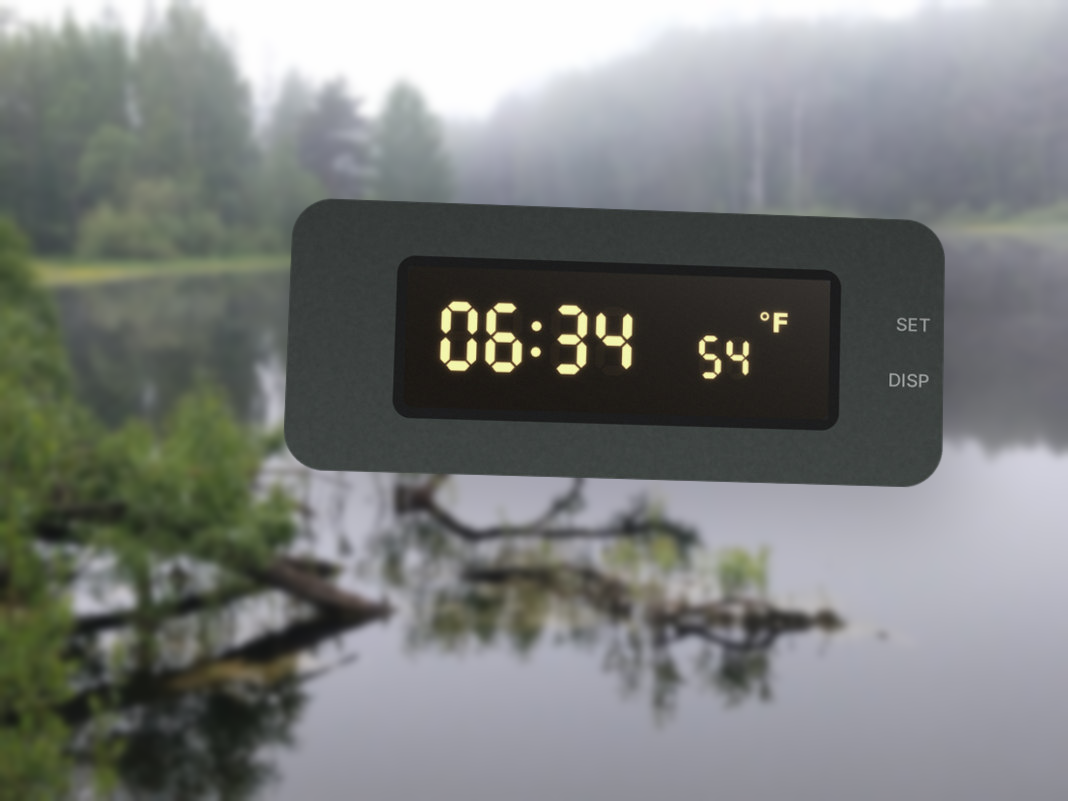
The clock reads {"hour": 6, "minute": 34}
